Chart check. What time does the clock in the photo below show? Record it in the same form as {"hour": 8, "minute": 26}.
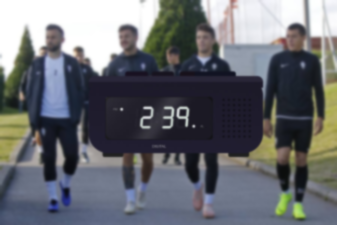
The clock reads {"hour": 2, "minute": 39}
